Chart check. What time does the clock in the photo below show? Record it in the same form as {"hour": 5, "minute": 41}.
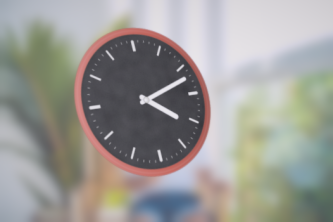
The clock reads {"hour": 4, "minute": 12}
